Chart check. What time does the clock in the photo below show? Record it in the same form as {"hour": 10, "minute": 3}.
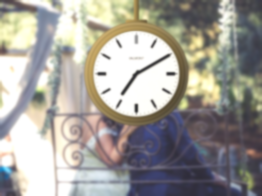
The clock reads {"hour": 7, "minute": 10}
